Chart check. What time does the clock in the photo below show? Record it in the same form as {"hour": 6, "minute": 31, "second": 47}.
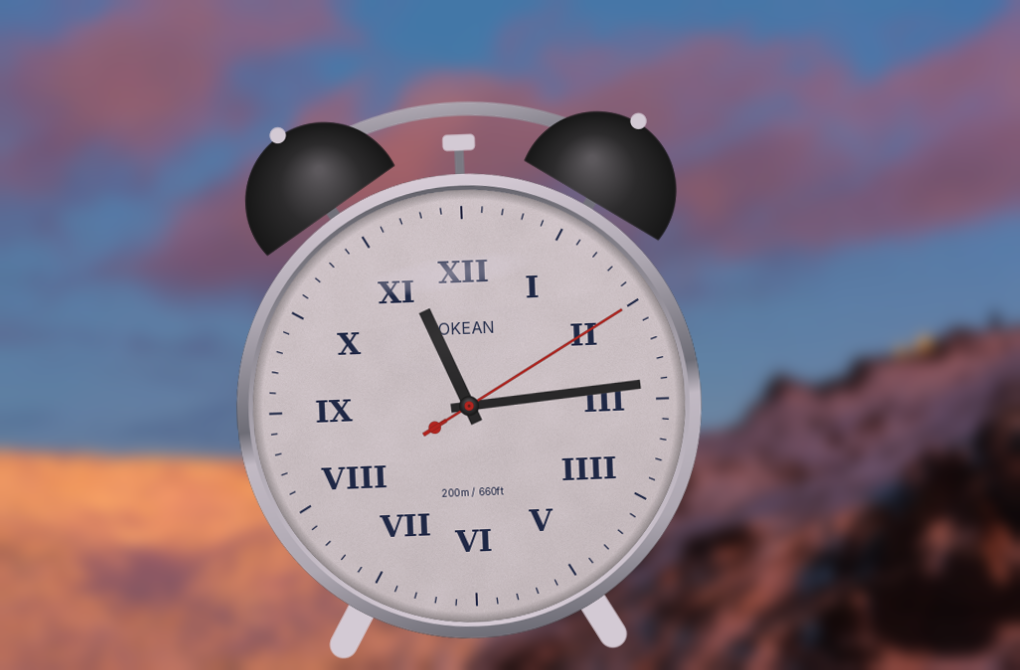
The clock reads {"hour": 11, "minute": 14, "second": 10}
